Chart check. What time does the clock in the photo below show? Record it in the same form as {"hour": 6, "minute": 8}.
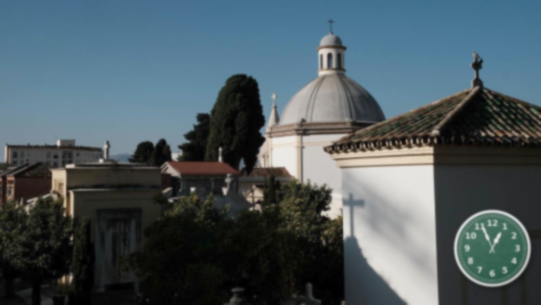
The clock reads {"hour": 12, "minute": 56}
